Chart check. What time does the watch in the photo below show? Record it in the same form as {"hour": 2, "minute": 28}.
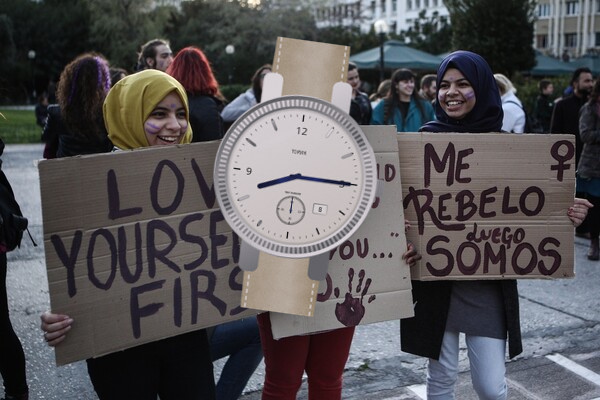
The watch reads {"hour": 8, "minute": 15}
